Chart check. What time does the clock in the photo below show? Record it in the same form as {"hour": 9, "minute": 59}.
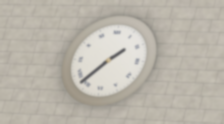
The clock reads {"hour": 1, "minute": 37}
